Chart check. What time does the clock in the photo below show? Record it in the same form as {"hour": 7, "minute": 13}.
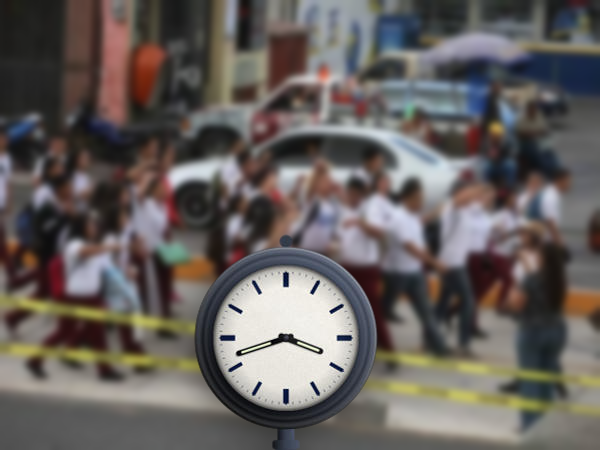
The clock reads {"hour": 3, "minute": 42}
